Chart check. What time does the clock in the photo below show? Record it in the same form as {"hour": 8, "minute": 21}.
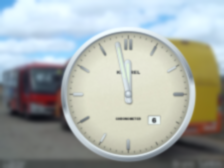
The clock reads {"hour": 11, "minute": 58}
